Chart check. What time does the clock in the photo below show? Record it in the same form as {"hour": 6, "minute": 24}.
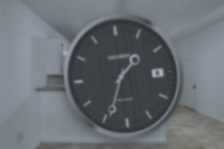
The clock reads {"hour": 1, "minute": 34}
